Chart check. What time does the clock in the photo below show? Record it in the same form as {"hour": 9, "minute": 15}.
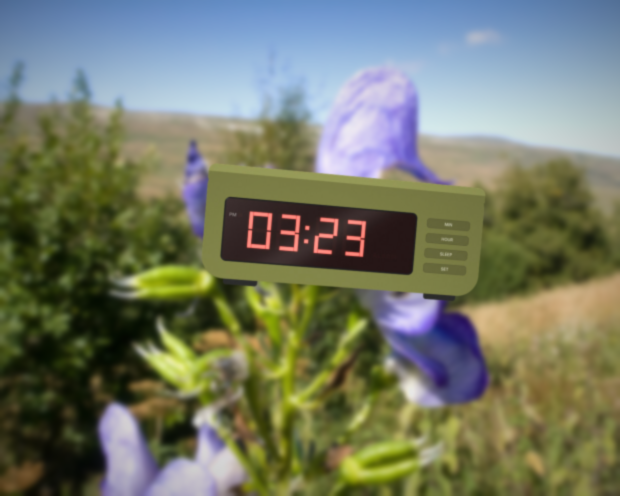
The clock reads {"hour": 3, "minute": 23}
